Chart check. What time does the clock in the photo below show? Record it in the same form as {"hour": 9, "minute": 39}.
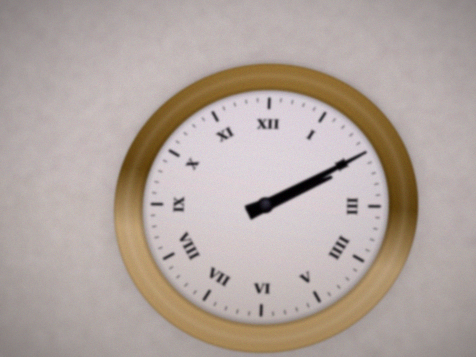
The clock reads {"hour": 2, "minute": 10}
